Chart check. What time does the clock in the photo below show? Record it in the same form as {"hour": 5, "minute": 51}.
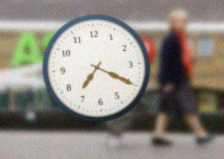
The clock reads {"hour": 7, "minute": 20}
